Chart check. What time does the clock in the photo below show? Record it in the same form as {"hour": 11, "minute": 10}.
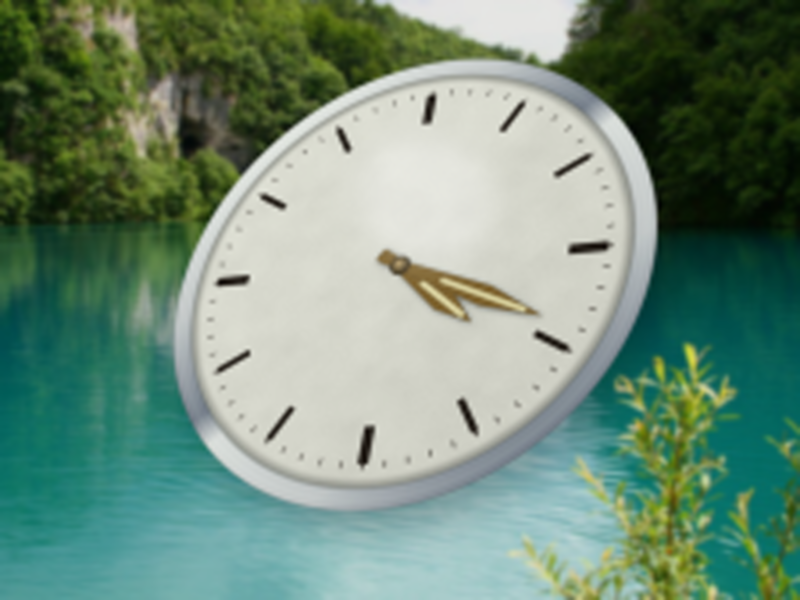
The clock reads {"hour": 4, "minute": 19}
